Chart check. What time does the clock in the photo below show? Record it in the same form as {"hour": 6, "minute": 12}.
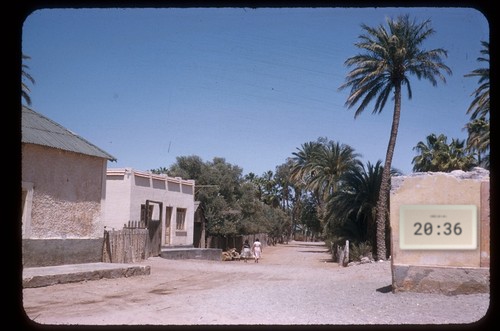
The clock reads {"hour": 20, "minute": 36}
